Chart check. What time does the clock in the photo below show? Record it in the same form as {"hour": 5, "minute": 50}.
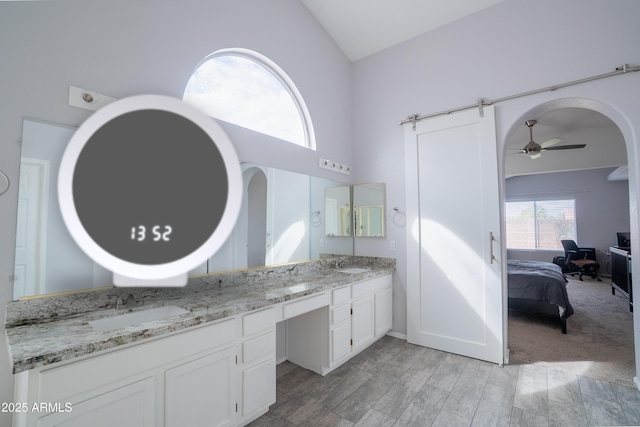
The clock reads {"hour": 13, "minute": 52}
